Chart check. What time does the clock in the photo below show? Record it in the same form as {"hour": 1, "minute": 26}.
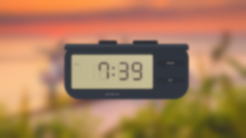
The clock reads {"hour": 7, "minute": 39}
